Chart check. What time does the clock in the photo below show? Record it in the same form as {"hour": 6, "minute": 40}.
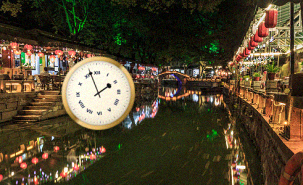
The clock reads {"hour": 1, "minute": 57}
